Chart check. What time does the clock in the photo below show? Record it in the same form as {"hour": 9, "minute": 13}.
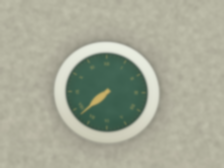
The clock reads {"hour": 7, "minute": 38}
